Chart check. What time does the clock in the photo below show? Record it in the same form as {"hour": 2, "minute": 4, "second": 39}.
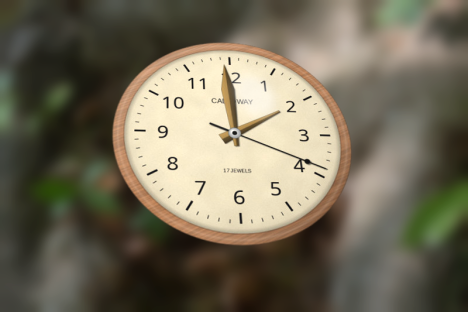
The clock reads {"hour": 1, "minute": 59, "second": 19}
